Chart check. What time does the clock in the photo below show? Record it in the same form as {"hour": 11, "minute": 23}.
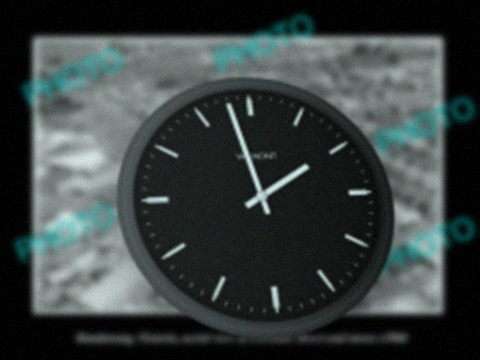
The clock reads {"hour": 1, "minute": 58}
